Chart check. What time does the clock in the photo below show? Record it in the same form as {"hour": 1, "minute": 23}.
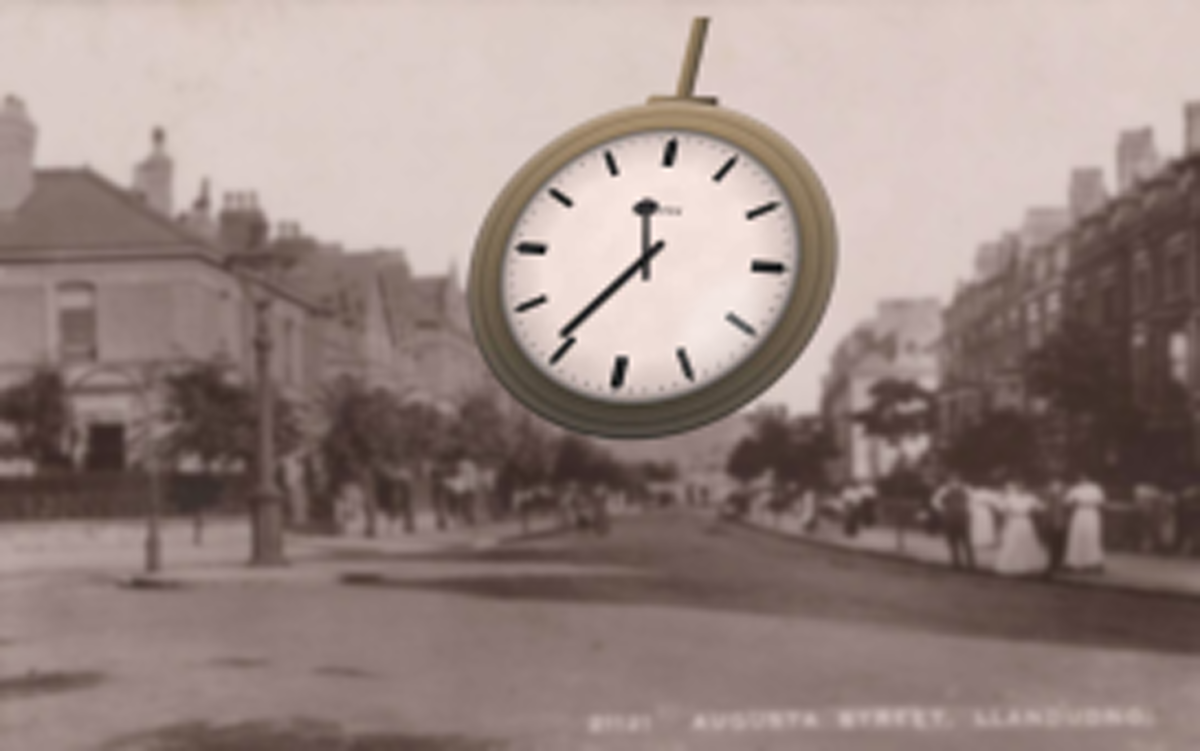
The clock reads {"hour": 11, "minute": 36}
